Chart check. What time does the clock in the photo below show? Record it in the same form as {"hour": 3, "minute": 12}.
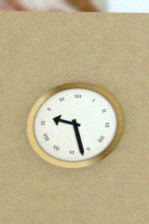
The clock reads {"hour": 9, "minute": 27}
